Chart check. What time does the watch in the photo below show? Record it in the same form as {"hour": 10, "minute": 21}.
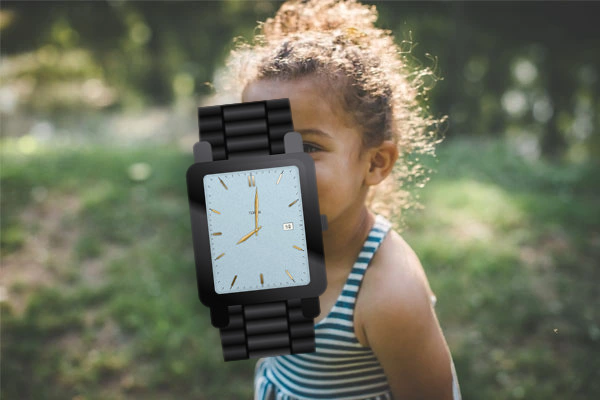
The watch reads {"hour": 8, "minute": 1}
